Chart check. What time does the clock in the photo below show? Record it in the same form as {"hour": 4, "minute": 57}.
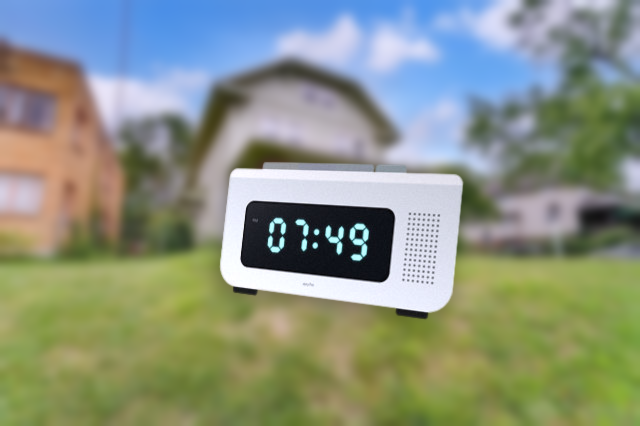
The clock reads {"hour": 7, "minute": 49}
